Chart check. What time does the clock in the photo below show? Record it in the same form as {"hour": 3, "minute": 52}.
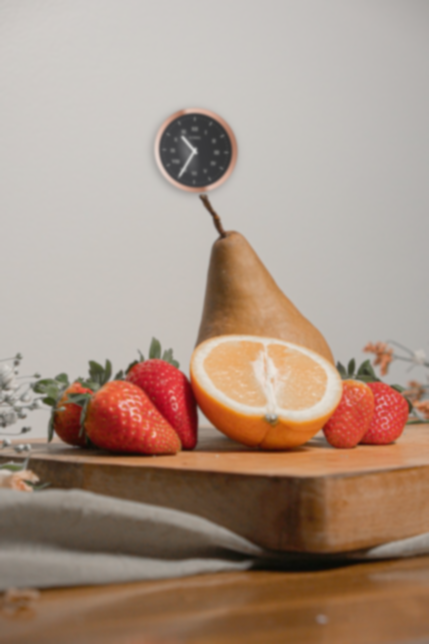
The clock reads {"hour": 10, "minute": 35}
